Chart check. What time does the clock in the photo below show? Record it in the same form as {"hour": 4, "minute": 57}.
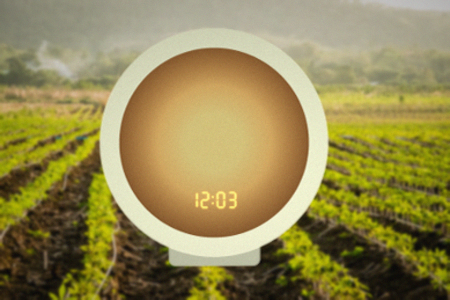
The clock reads {"hour": 12, "minute": 3}
